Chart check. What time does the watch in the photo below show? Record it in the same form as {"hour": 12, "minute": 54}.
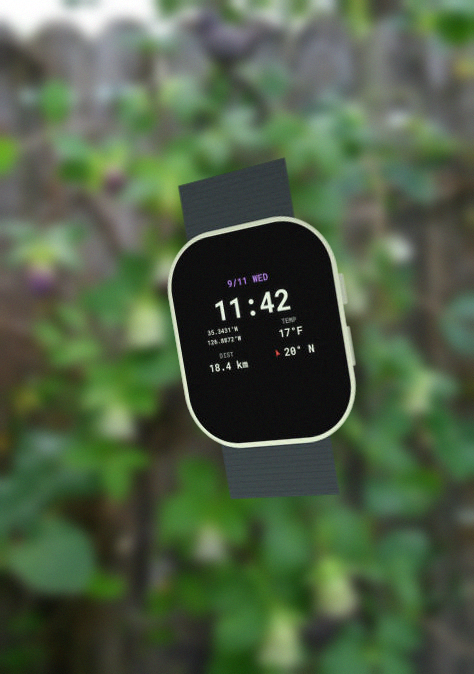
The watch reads {"hour": 11, "minute": 42}
